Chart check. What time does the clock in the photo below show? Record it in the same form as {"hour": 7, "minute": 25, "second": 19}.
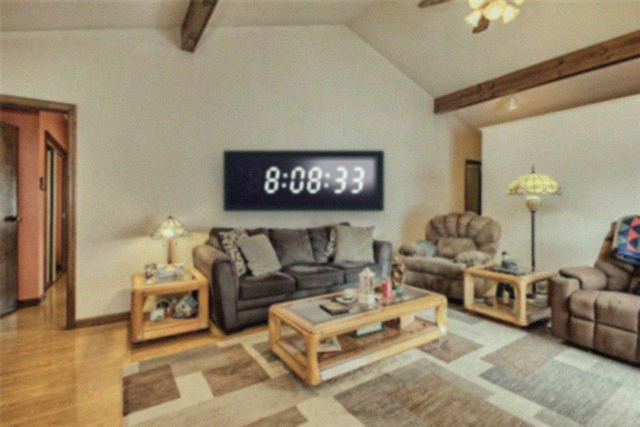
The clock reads {"hour": 8, "minute": 8, "second": 33}
